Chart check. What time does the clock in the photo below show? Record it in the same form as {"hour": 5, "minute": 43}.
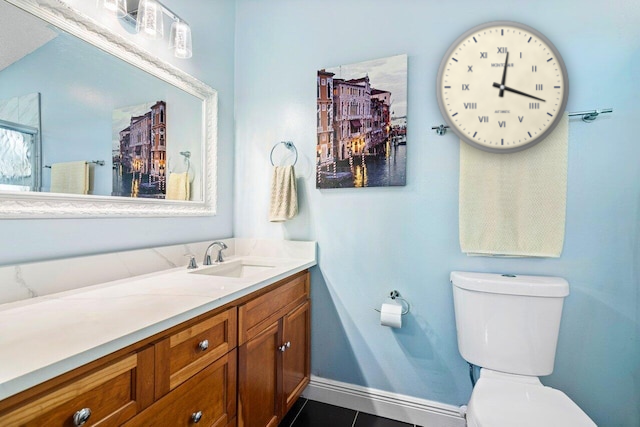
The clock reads {"hour": 12, "minute": 18}
